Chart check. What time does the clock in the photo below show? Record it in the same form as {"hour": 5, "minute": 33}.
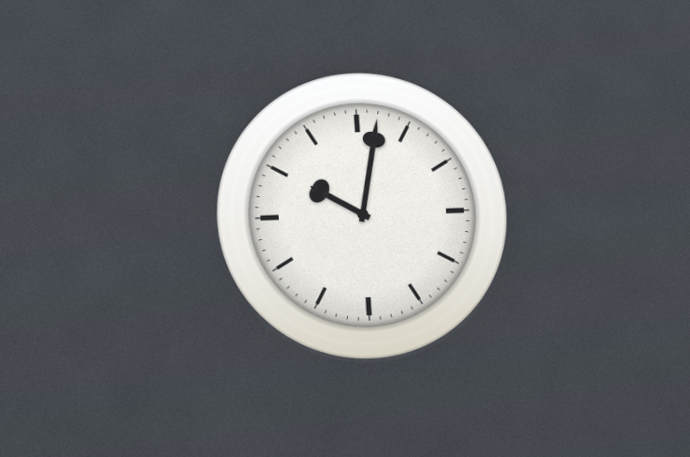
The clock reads {"hour": 10, "minute": 2}
